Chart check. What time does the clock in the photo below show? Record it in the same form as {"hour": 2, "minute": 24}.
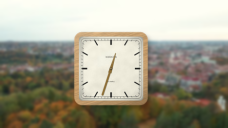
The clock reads {"hour": 12, "minute": 33}
